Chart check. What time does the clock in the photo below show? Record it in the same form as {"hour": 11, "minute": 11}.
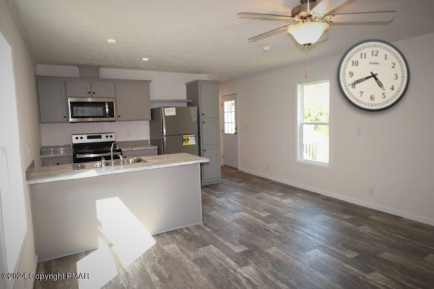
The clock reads {"hour": 4, "minute": 41}
